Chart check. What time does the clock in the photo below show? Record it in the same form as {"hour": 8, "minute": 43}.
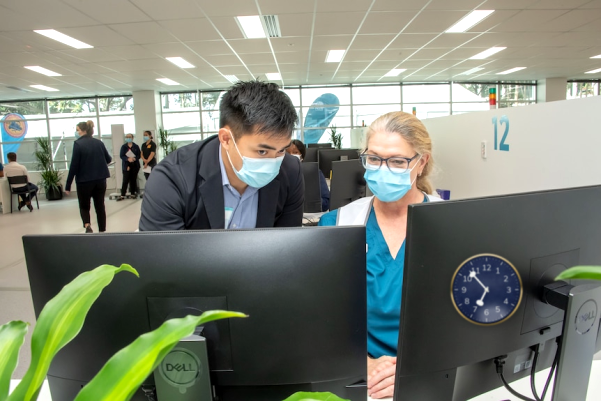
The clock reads {"hour": 6, "minute": 53}
